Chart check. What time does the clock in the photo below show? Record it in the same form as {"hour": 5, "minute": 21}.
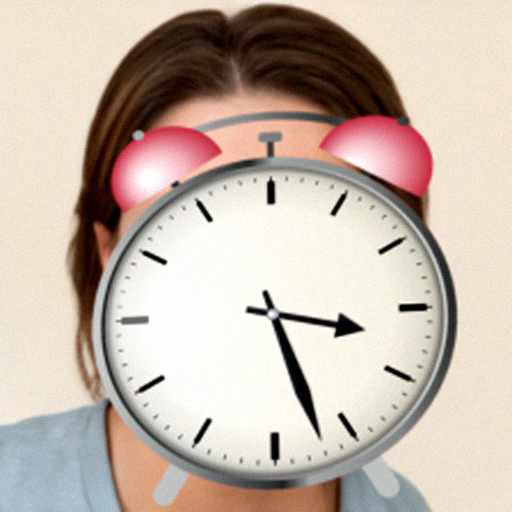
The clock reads {"hour": 3, "minute": 27}
